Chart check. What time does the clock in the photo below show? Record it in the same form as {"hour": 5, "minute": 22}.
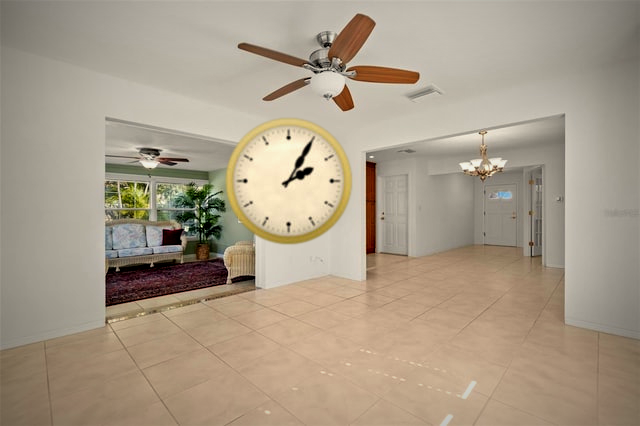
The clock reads {"hour": 2, "minute": 5}
